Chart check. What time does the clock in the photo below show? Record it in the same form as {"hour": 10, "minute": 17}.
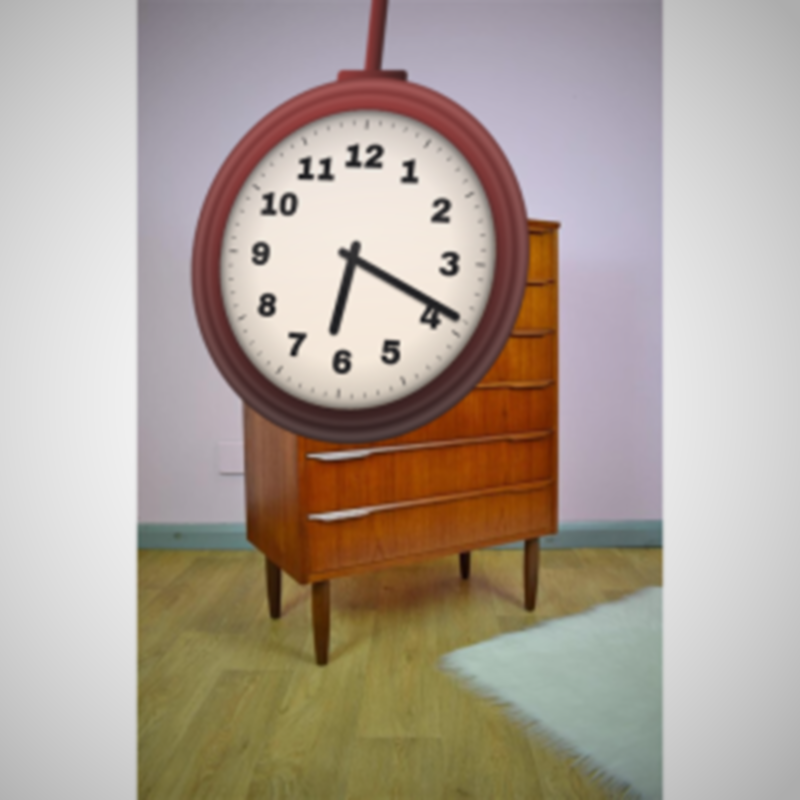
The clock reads {"hour": 6, "minute": 19}
